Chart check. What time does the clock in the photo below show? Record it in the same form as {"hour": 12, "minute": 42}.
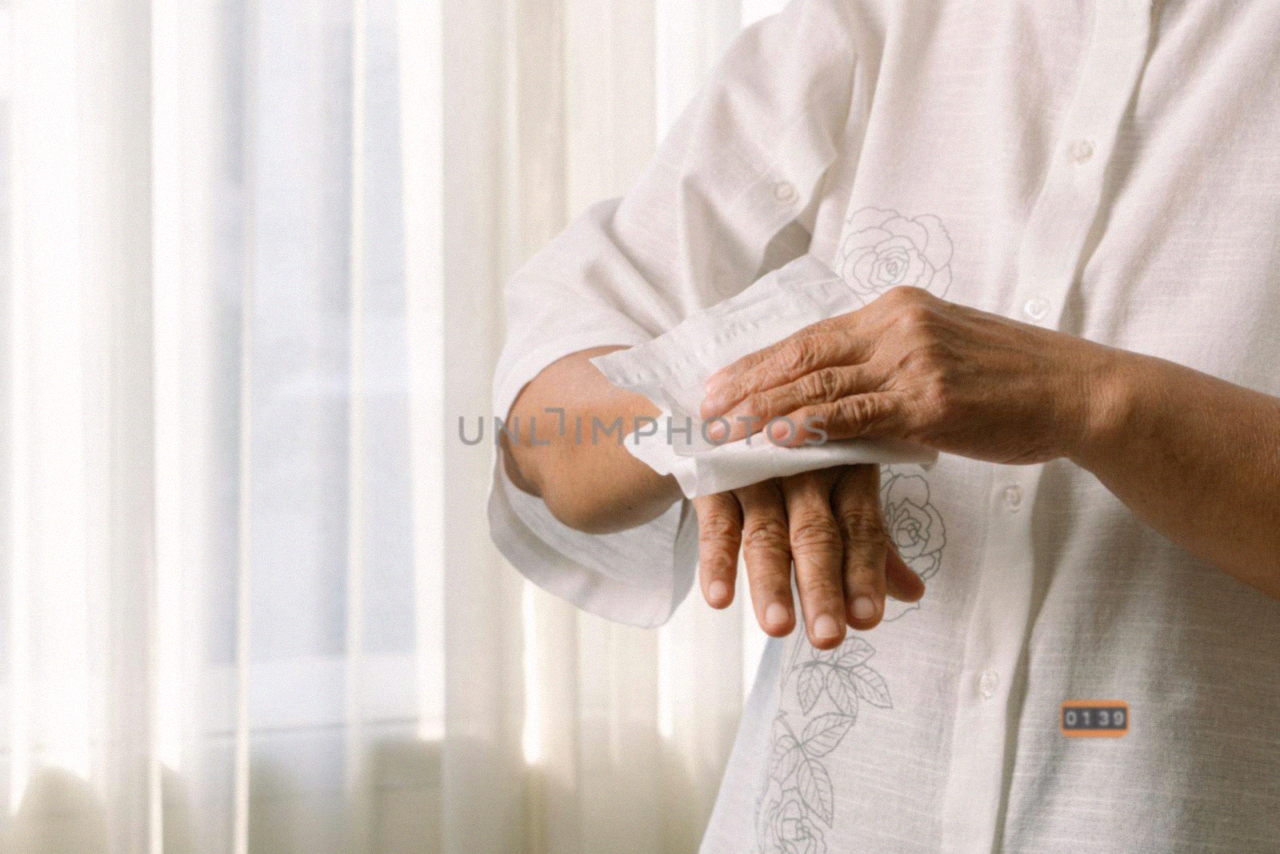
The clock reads {"hour": 1, "minute": 39}
